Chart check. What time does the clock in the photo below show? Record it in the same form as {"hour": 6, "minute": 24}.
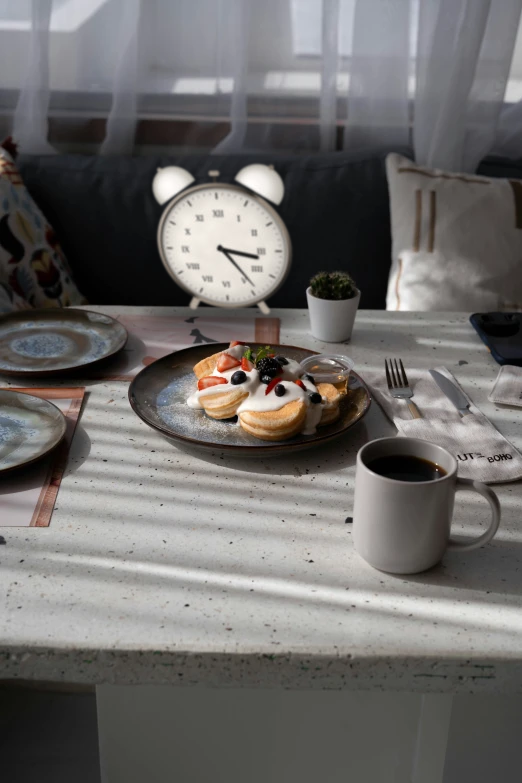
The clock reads {"hour": 3, "minute": 24}
